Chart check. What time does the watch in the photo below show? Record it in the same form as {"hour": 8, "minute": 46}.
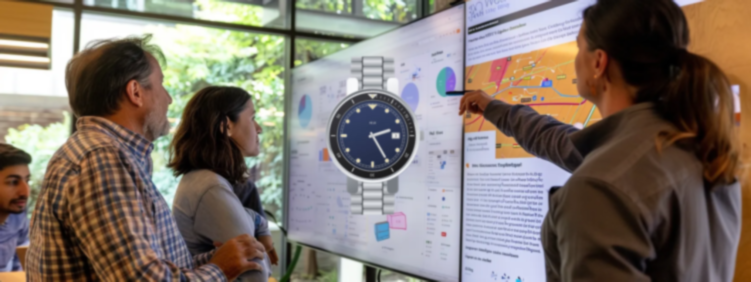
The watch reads {"hour": 2, "minute": 25}
